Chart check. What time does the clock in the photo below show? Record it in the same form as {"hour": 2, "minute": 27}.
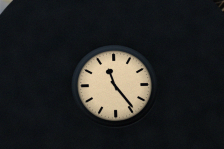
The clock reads {"hour": 11, "minute": 24}
